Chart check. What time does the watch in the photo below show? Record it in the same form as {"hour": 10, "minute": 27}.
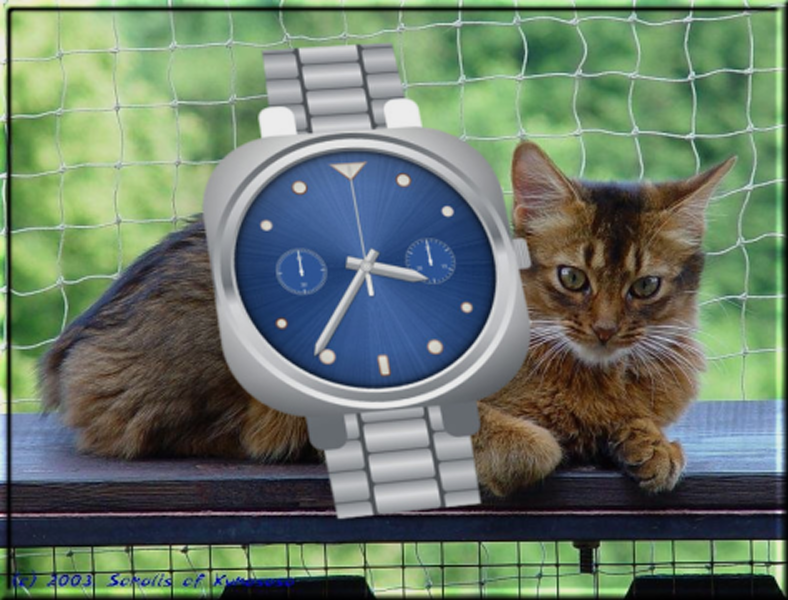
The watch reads {"hour": 3, "minute": 36}
